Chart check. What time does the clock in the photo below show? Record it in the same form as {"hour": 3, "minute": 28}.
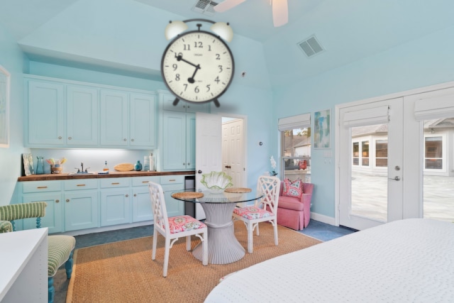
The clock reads {"hour": 6, "minute": 49}
